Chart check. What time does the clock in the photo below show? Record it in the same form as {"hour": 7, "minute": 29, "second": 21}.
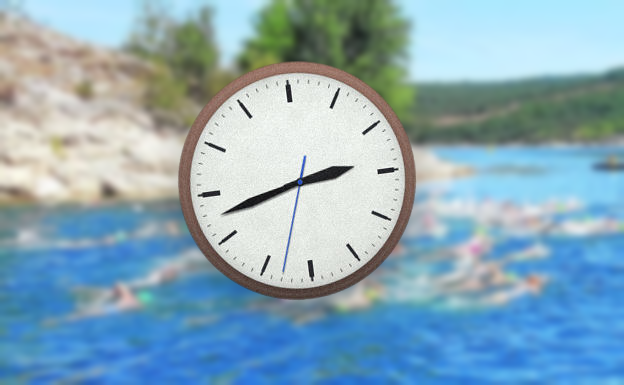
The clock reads {"hour": 2, "minute": 42, "second": 33}
